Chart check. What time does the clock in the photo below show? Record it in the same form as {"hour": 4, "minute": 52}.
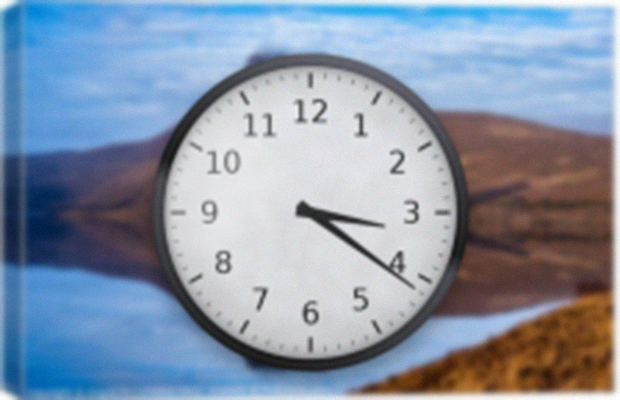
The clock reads {"hour": 3, "minute": 21}
